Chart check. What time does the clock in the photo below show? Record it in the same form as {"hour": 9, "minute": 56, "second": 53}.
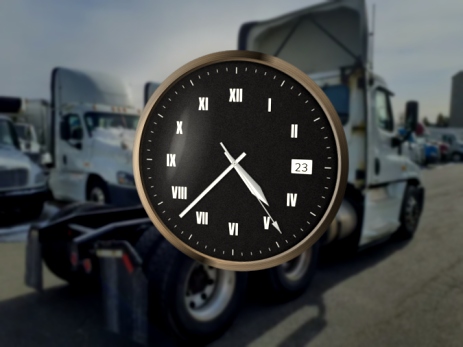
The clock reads {"hour": 4, "minute": 37, "second": 24}
